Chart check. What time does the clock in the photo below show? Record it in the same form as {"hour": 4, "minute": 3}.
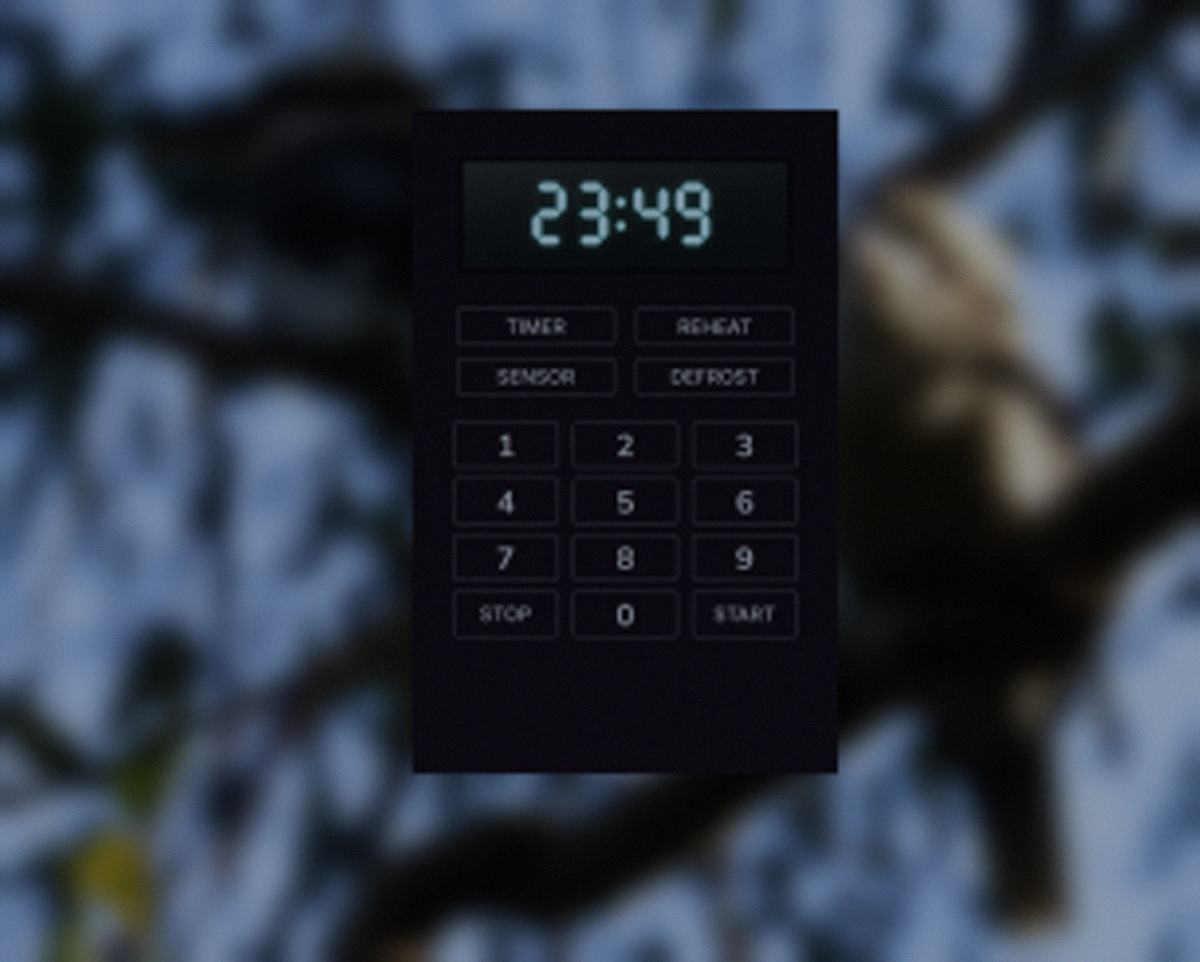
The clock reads {"hour": 23, "minute": 49}
